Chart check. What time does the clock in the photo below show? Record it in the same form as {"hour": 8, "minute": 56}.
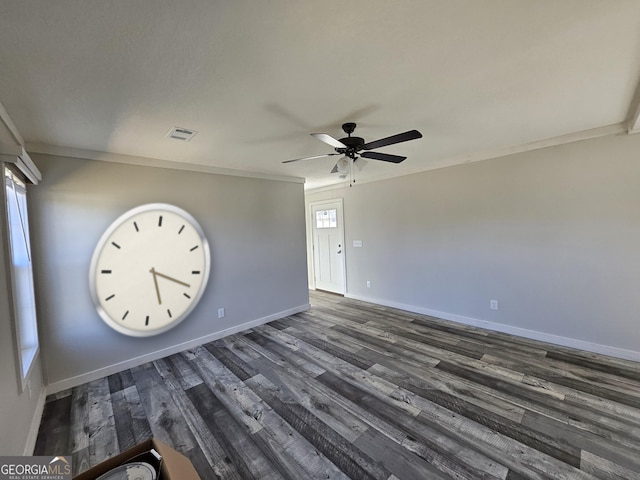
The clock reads {"hour": 5, "minute": 18}
